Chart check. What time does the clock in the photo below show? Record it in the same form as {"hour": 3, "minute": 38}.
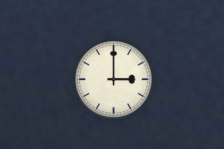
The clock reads {"hour": 3, "minute": 0}
